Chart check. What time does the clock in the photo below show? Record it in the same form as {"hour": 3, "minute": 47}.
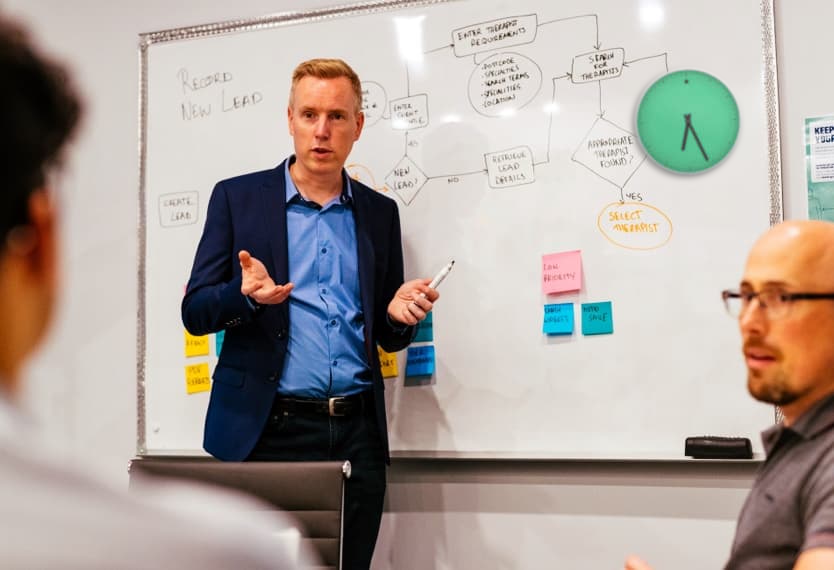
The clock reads {"hour": 6, "minute": 26}
